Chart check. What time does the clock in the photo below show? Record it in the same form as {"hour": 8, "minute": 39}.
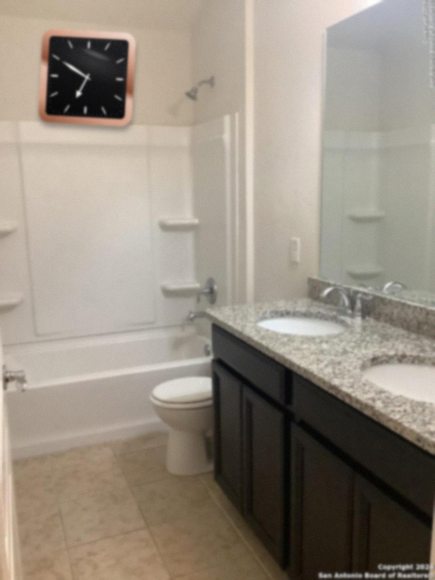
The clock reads {"hour": 6, "minute": 50}
